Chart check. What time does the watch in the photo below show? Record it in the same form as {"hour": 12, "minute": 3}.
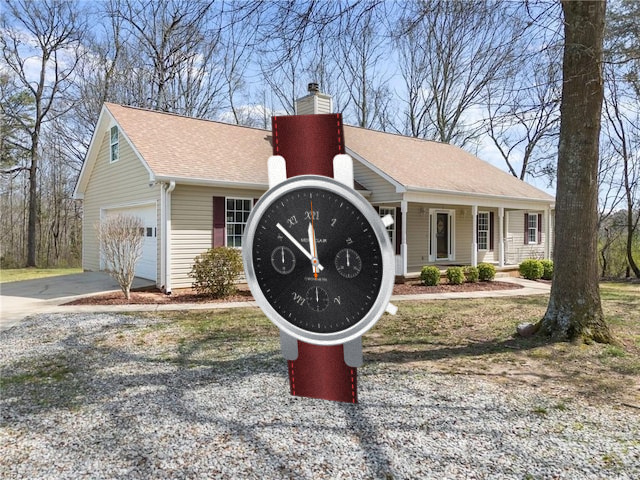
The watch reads {"hour": 11, "minute": 52}
